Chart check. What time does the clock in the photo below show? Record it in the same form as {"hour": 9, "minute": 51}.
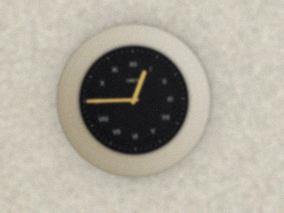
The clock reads {"hour": 12, "minute": 45}
